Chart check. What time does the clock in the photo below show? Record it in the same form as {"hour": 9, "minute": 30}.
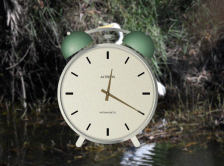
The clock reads {"hour": 12, "minute": 20}
